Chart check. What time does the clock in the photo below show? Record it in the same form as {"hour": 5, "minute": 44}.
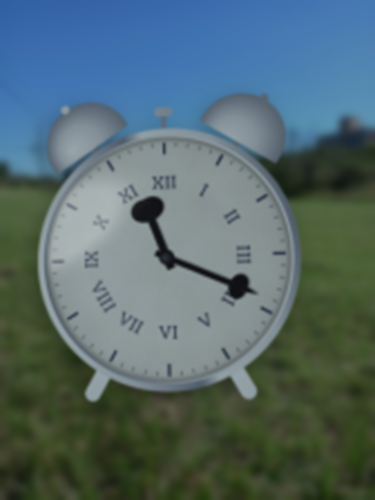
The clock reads {"hour": 11, "minute": 19}
